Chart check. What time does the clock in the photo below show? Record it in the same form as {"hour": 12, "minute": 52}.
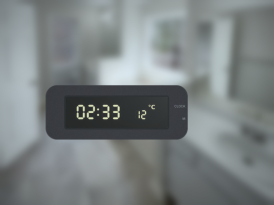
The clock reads {"hour": 2, "minute": 33}
